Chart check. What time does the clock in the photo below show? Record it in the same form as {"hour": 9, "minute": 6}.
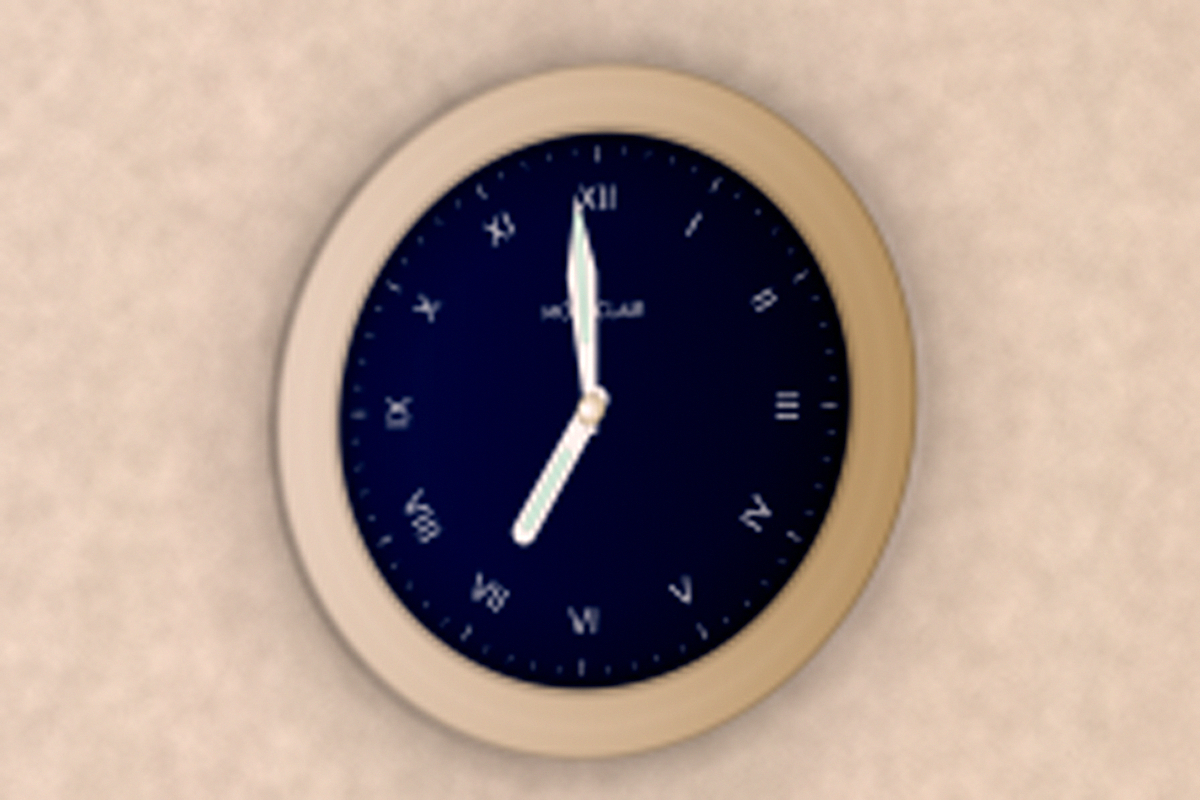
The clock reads {"hour": 6, "minute": 59}
